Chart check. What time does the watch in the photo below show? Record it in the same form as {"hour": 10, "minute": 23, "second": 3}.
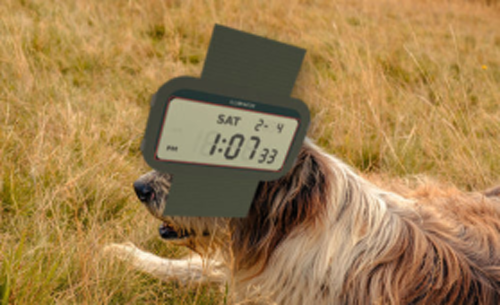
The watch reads {"hour": 1, "minute": 7, "second": 33}
